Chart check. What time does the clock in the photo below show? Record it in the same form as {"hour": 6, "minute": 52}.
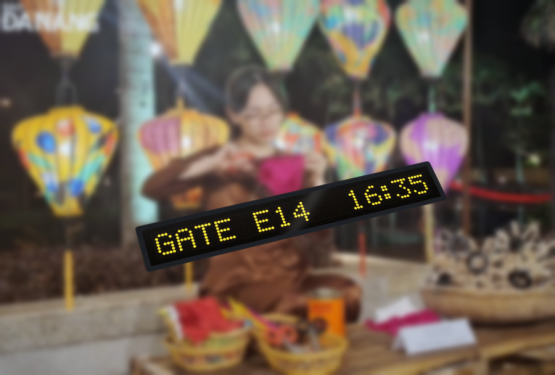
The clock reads {"hour": 16, "minute": 35}
